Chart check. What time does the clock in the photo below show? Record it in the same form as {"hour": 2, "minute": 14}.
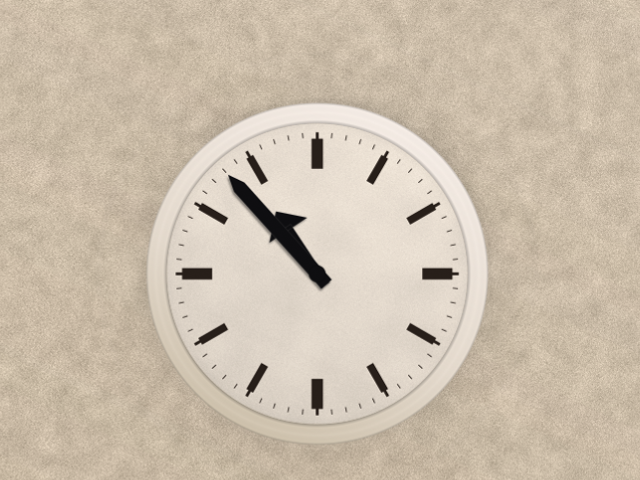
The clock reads {"hour": 10, "minute": 53}
